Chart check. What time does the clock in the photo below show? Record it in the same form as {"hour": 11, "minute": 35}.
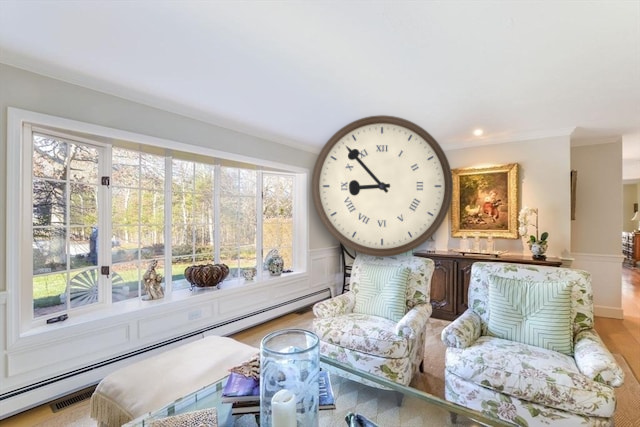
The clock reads {"hour": 8, "minute": 53}
